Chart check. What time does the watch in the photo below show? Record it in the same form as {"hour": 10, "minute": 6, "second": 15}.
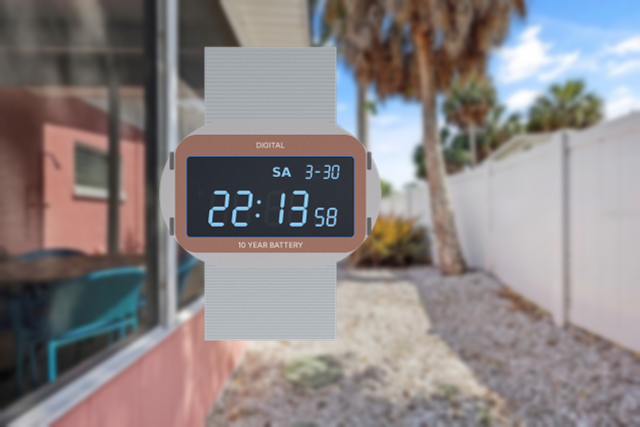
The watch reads {"hour": 22, "minute": 13, "second": 58}
